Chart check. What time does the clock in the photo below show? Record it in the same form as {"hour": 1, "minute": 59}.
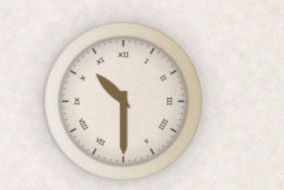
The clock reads {"hour": 10, "minute": 30}
